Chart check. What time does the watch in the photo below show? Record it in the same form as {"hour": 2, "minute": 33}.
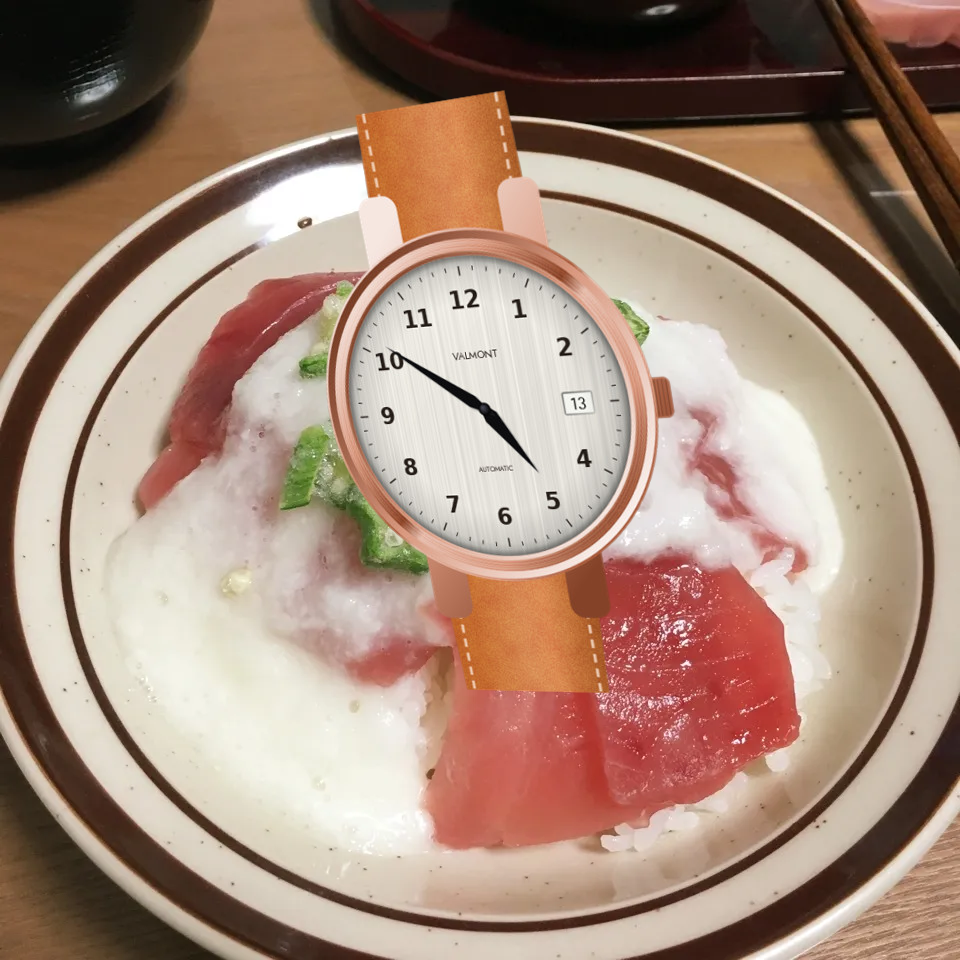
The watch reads {"hour": 4, "minute": 51}
